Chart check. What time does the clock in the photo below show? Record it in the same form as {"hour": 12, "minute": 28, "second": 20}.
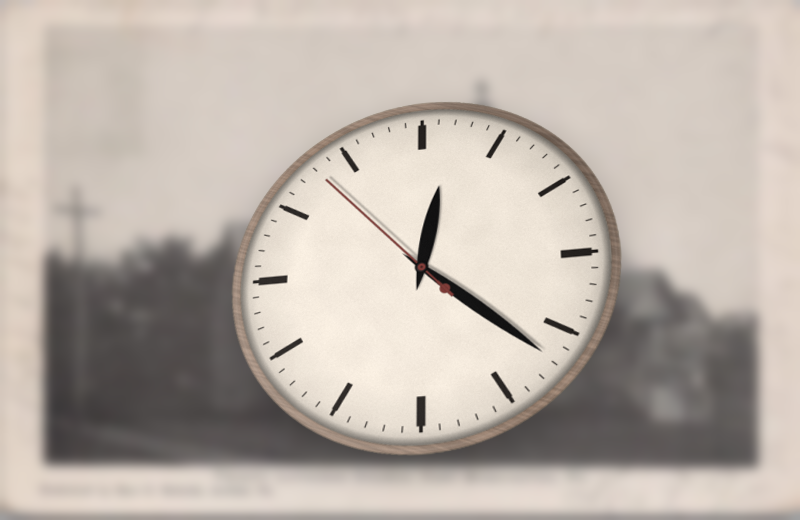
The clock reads {"hour": 12, "minute": 21, "second": 53}
